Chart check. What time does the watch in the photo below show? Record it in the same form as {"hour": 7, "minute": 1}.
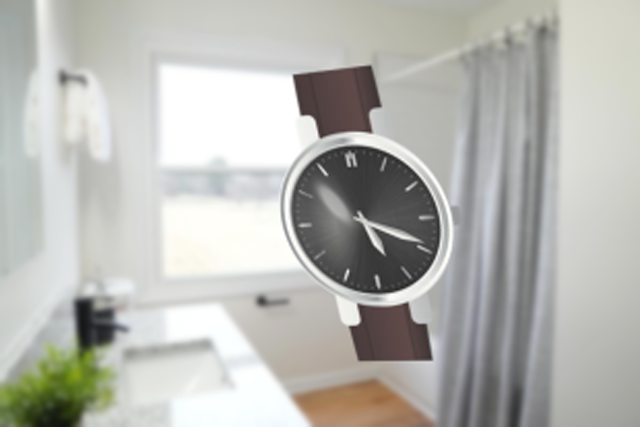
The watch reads {"hour": 5, "minute": 19}
